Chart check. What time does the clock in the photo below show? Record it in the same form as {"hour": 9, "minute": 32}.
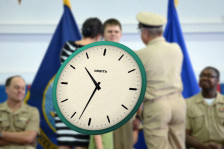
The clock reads {"hour": 10, "minute": 33}
